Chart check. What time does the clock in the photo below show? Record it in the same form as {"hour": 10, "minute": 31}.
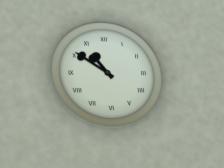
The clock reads {"hour": 10, "minute": 51}
